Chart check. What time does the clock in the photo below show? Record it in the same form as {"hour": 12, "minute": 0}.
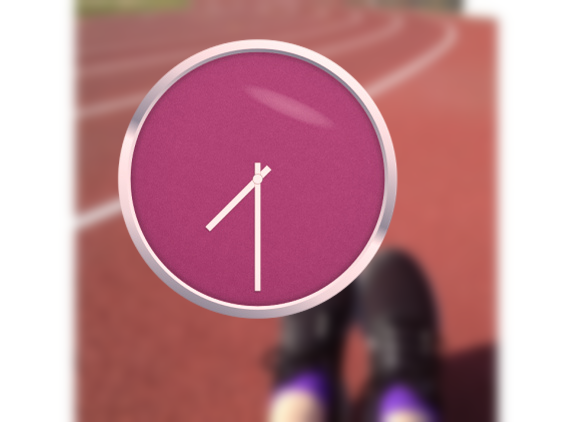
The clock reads {"hour": 7, "minute": 30}
